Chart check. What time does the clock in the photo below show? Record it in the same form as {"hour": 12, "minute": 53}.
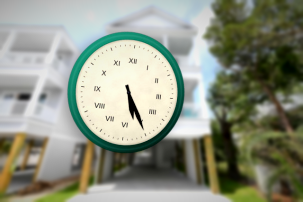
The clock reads {"hour": 5, "minute": 25}
